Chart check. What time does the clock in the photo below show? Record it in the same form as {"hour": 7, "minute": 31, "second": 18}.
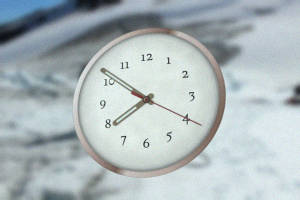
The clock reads {"hour": 7, "minute": 51, "second": 20}
